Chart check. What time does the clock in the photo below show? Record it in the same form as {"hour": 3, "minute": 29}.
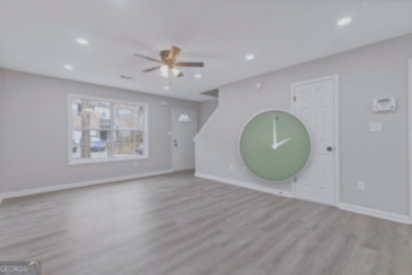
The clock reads {"hour": 1, "minute": 59}
